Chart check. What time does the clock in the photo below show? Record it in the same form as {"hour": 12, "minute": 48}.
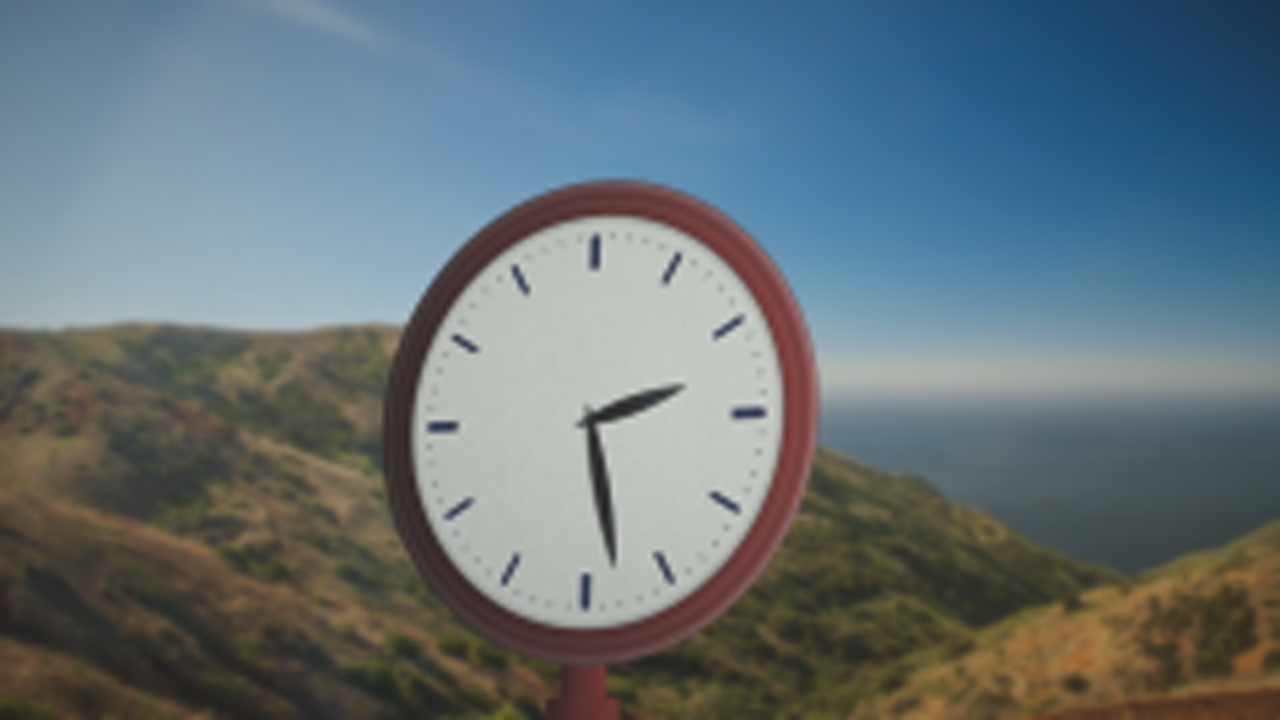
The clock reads {"hour": 2, "minute": 28}
